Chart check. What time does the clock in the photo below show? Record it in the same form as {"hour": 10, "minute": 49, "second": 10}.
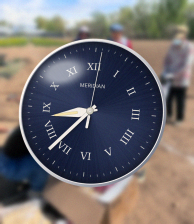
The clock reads {"hour": 8, "minute": 37, "second": 1}
